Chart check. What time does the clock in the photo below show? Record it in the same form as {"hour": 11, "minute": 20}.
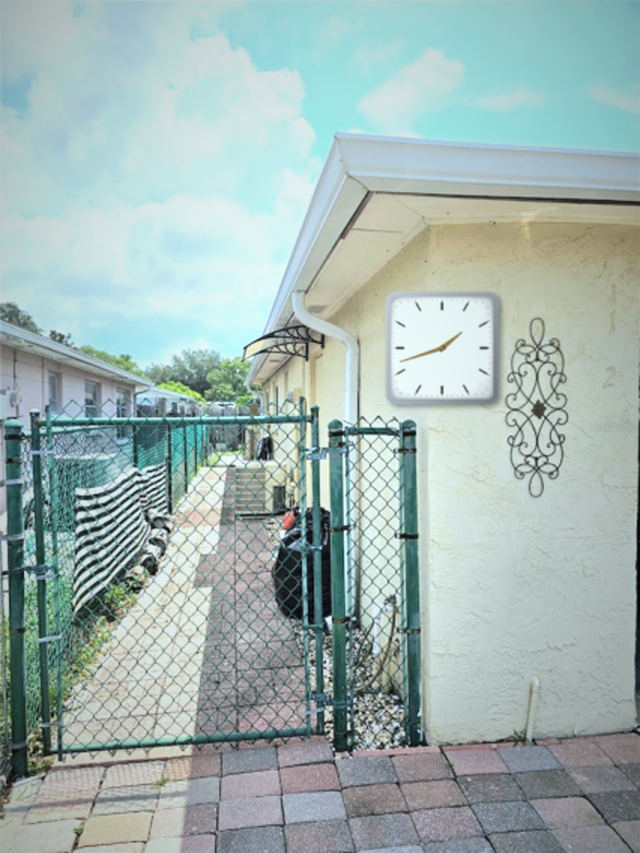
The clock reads {"hour": 1, "minute": 42}
